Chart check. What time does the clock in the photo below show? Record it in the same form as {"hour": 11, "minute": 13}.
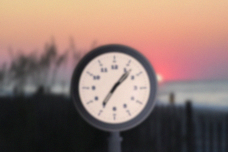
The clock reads {"hour": 7, "minute": 7}
